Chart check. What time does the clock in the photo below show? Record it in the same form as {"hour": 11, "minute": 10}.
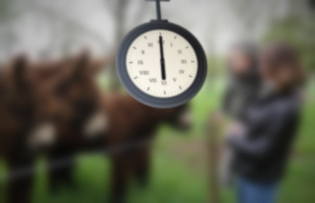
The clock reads {"hour": 6, "minute": 0}
